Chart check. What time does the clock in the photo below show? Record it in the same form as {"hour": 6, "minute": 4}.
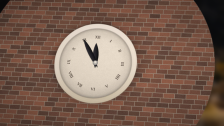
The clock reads {"hour": 11, "minute": 55}
